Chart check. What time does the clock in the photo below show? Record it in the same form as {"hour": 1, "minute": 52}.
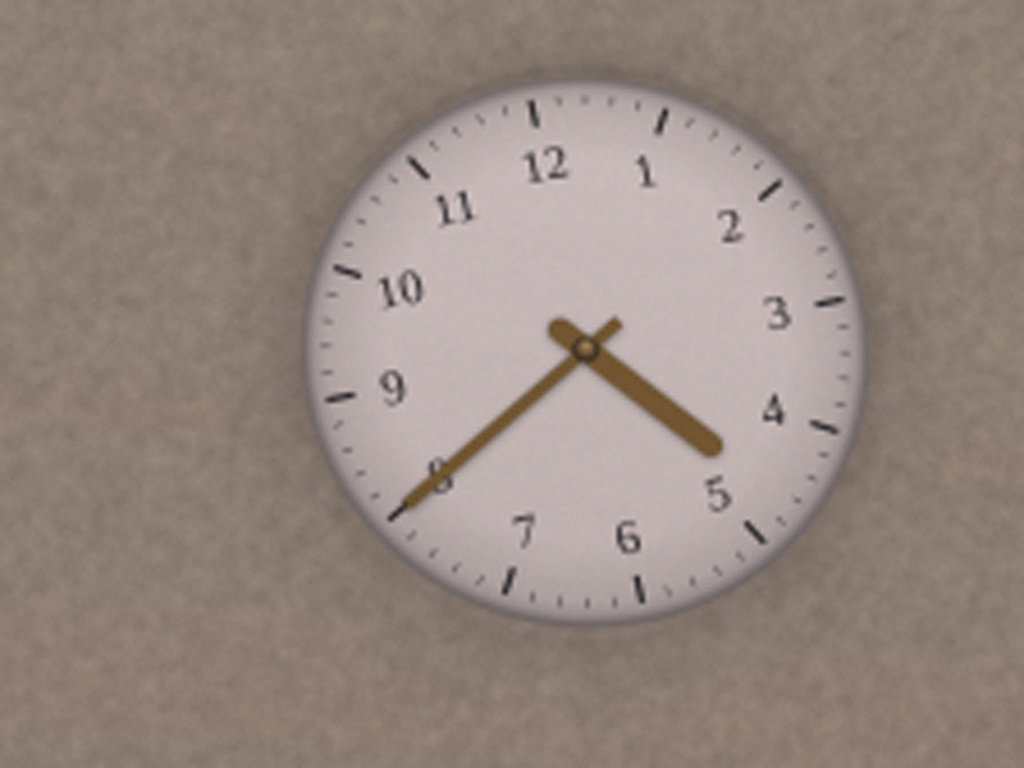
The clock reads {"hour": 4, "minute": 40}
